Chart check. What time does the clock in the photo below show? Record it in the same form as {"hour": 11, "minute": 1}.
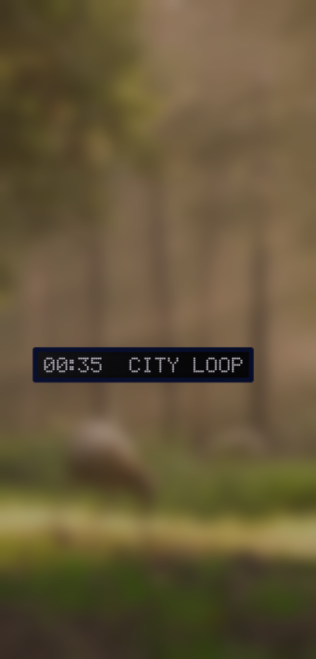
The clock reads {"hour": 0, "minute": 35}
